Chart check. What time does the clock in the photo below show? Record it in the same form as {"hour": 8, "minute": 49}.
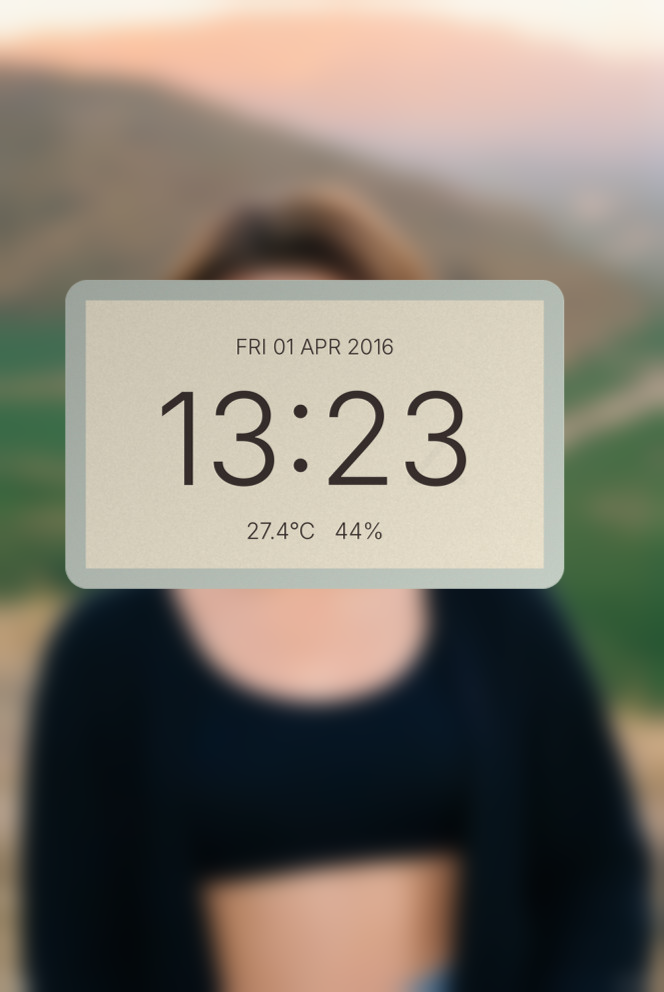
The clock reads {"hour": 13, "minute": 23}
